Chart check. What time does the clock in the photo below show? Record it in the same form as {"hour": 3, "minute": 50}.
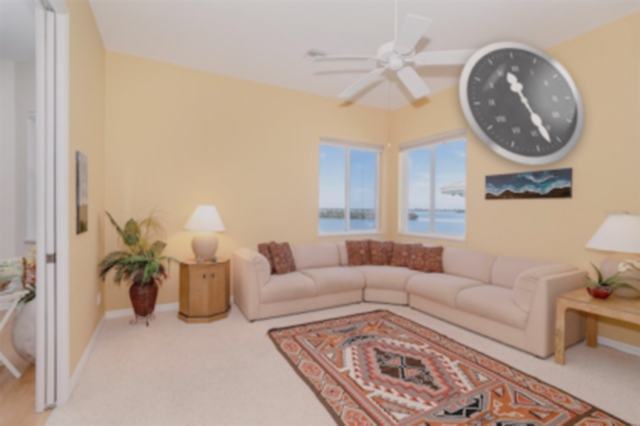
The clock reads {"hour": 11, "minute": 27}
